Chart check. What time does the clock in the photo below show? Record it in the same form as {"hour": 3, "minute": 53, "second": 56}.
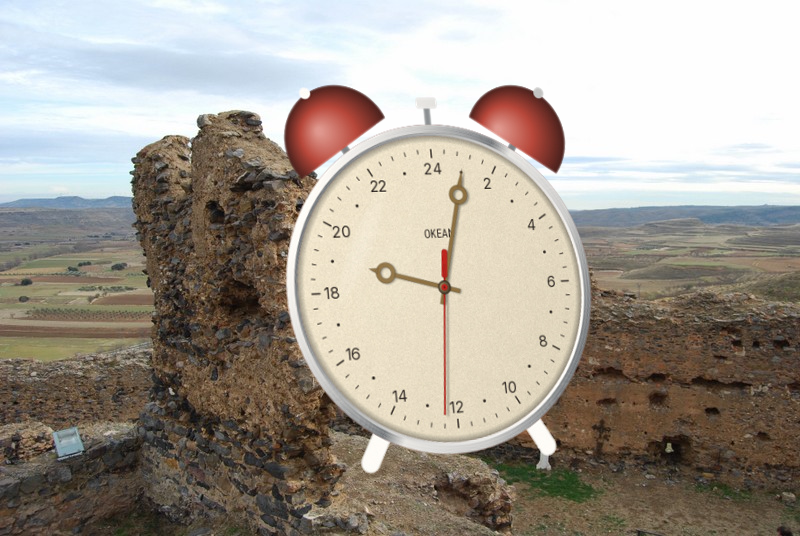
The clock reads {"hour": 19, "minute": 2, "second": 31}
